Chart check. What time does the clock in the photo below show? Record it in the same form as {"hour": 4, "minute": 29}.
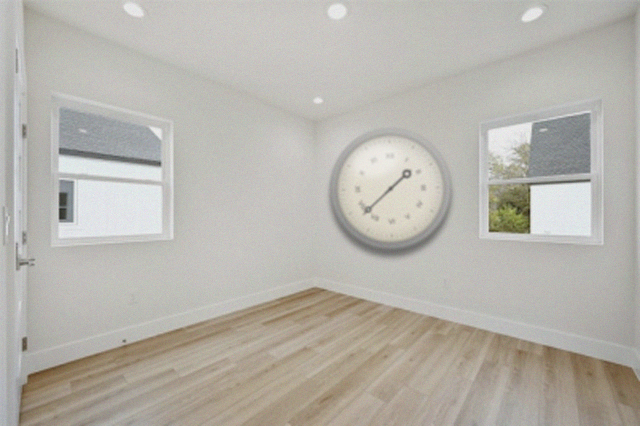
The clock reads {"hour": 1, "minute": 38}
